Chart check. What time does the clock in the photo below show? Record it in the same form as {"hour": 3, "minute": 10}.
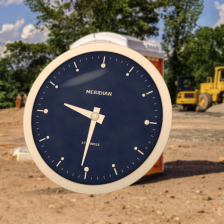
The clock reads {"hour": 9, "minute": 31}
